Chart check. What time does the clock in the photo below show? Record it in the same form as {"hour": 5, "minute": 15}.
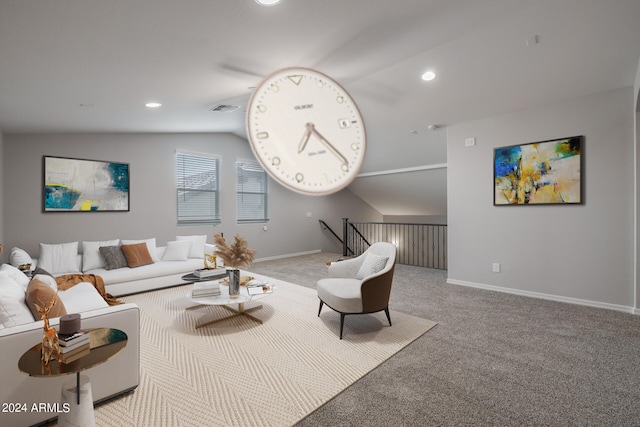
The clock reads {"hour": 7, "minute": 24}
